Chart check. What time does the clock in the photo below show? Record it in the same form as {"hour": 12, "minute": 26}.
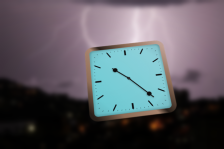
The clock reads {"hour": 10, "minute": 23}
